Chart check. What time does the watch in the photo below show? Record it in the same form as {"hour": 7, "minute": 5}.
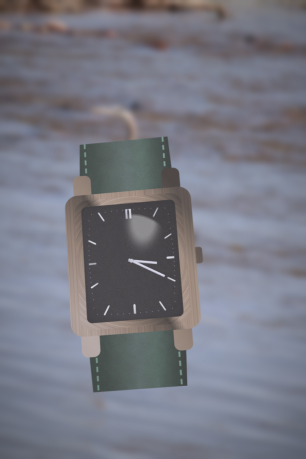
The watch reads {"hour": 3, "minute": 20}
